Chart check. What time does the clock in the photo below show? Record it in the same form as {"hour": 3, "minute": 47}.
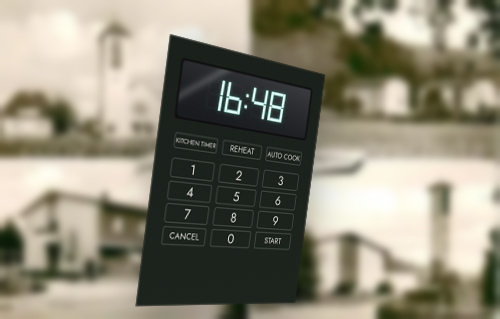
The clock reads {"hour": 16, "minute": 48}
